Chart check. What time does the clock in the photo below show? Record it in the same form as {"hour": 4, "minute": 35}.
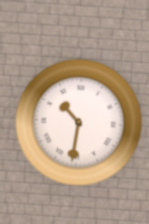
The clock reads {"hour": 10, "minute": 31}
